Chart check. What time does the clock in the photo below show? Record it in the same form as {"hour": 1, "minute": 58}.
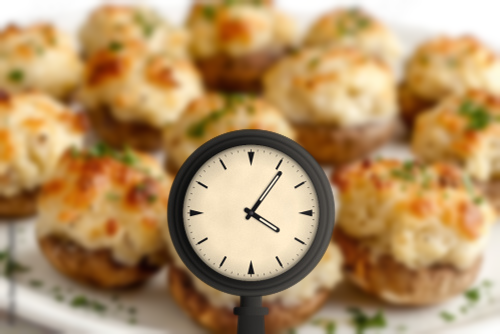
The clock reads {"hour": 4, "minute": 6}
